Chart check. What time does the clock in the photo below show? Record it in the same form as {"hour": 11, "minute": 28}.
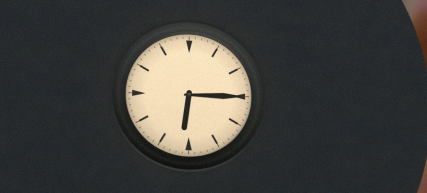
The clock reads {"hour": 6, "minute": 15}
